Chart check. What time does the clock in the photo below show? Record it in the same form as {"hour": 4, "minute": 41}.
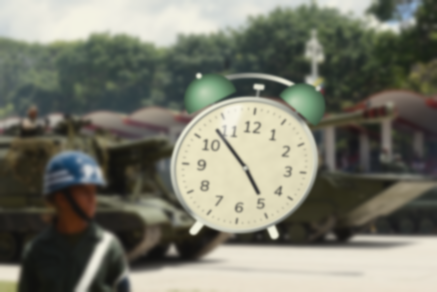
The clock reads {"hour": 4, "minute": 53}
